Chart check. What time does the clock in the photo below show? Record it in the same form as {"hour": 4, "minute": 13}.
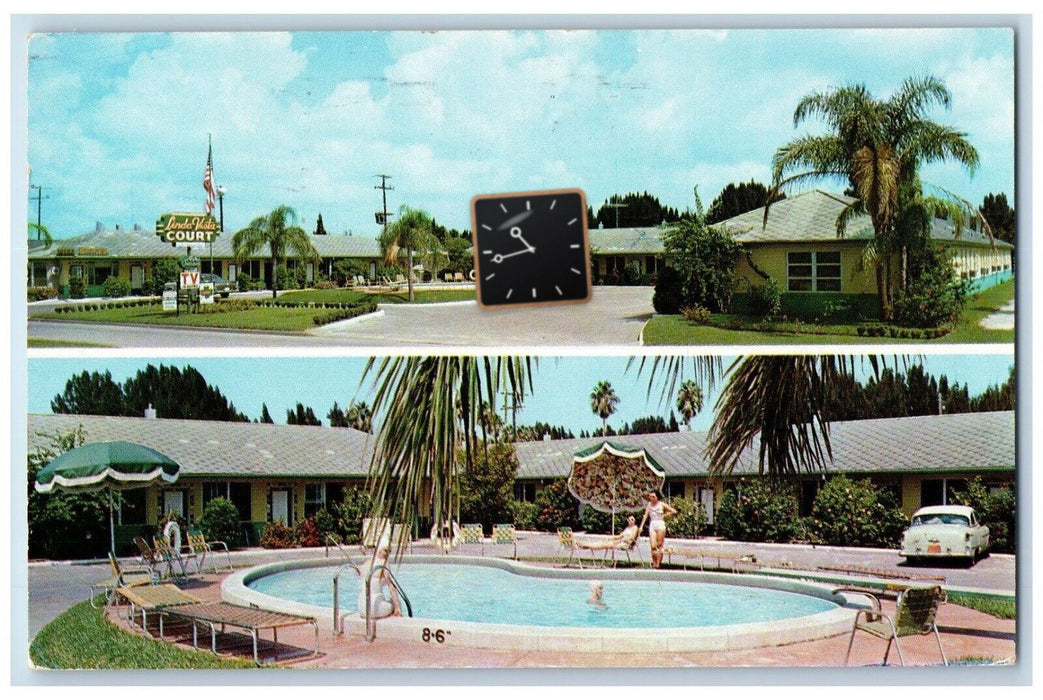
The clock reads {"hour": 10, "minute": 43}
